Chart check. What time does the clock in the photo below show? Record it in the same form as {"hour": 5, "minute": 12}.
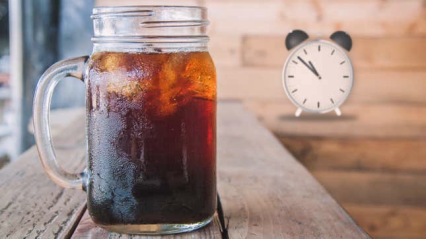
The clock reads {"hour": 10, "minute": 52}
